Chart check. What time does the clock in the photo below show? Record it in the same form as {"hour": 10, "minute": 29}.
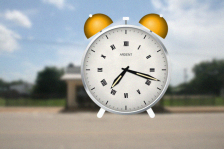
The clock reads {"hour": 7, "minute": 18}
